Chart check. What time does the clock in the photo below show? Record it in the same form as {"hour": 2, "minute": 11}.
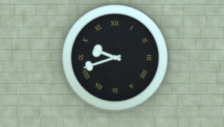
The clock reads {"hour": 9, "minute": 42}
